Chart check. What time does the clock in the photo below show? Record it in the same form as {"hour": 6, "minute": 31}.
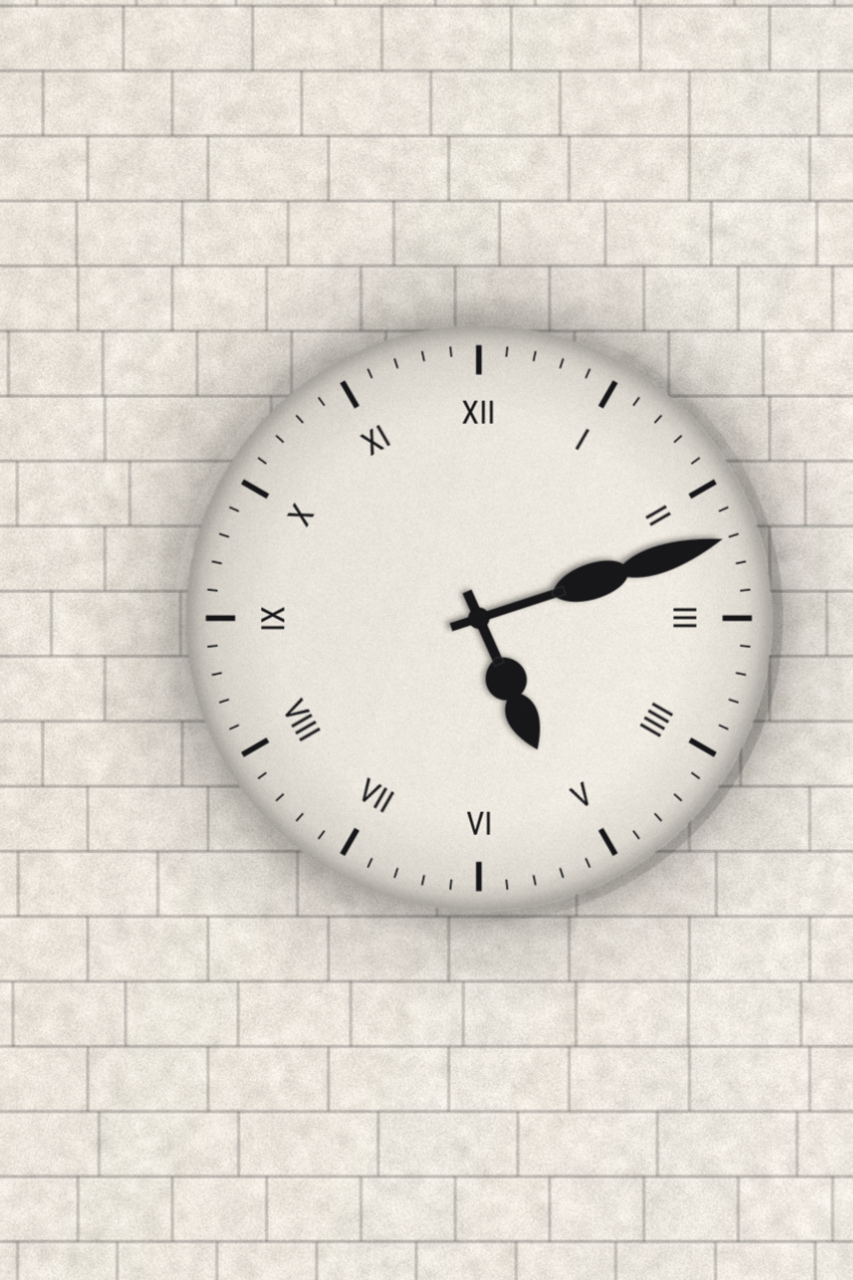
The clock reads {"hour": 5, "minute": 12}
